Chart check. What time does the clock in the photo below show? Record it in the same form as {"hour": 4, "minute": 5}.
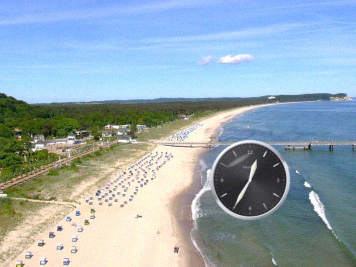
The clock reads {"hour": 12, "minute": 35}
